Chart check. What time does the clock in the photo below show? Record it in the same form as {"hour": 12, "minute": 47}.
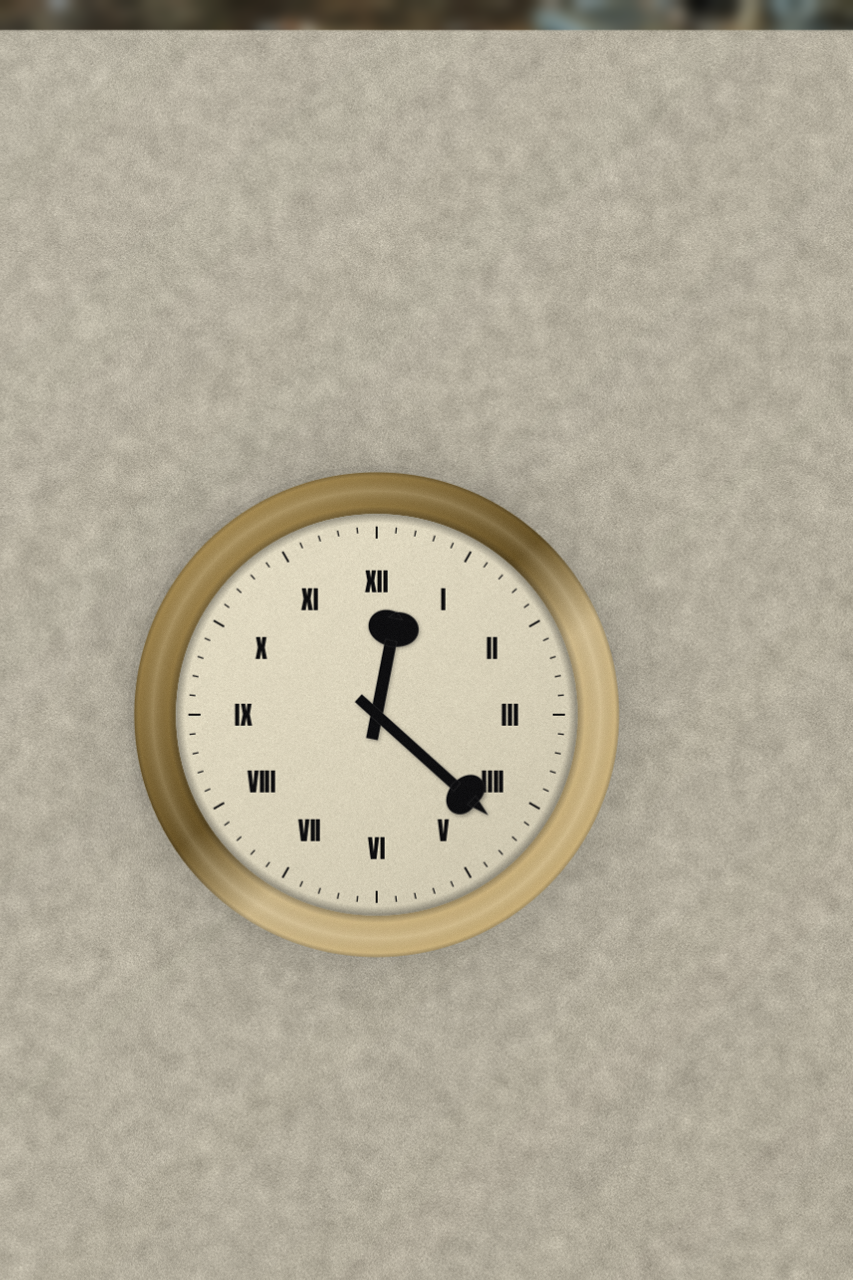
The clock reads {"hour": 12, "minute": 22}
